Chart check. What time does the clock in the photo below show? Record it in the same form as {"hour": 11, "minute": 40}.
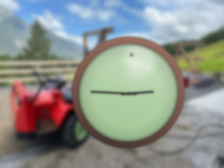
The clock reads {"hour": 2, "minute": 45}
